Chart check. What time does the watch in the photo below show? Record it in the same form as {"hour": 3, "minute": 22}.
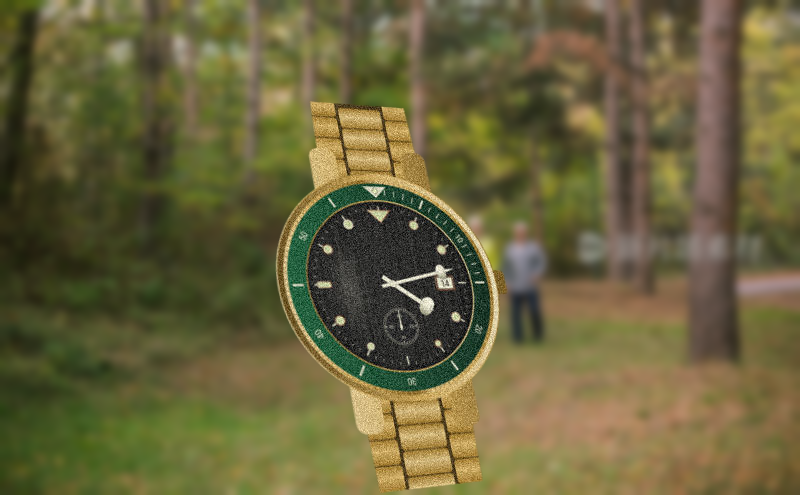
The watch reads {"hour": 4, "minute": 13}
